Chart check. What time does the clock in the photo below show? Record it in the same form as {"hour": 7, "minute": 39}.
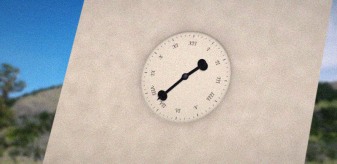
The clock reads {"hour": 1, "minute": 37}
